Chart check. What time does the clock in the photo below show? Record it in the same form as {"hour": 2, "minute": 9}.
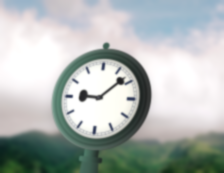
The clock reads {"hour": 9, "minute": 8}
